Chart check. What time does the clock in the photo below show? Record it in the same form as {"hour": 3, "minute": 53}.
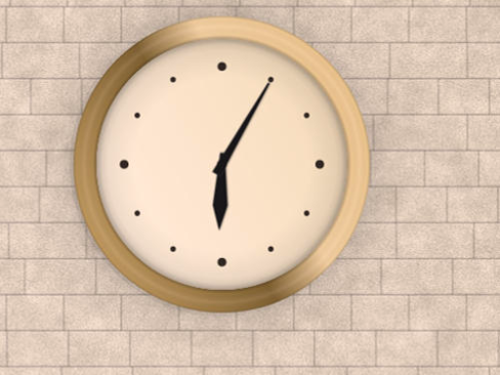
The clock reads {"hour": 6, "minute": 5}
